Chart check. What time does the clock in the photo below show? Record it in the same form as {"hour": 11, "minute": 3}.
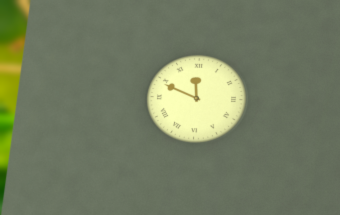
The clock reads {"hour": 11, "minute": 49}
